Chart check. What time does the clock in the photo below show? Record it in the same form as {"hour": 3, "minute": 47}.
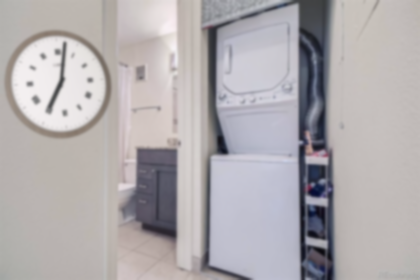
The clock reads {"hour": 7, "minute": 2}
